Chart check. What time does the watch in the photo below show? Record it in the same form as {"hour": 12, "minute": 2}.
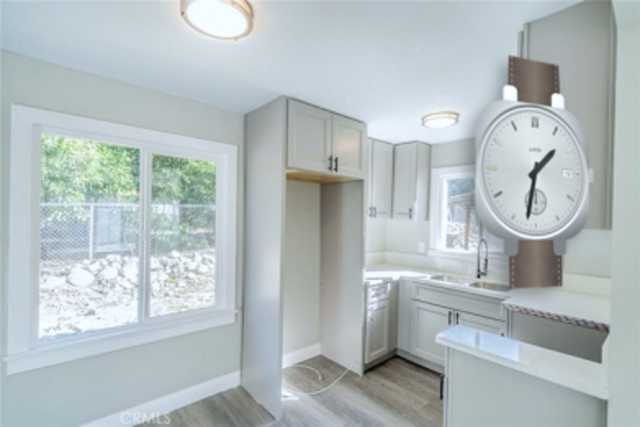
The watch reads {"hour": 1, "minute": 32}
